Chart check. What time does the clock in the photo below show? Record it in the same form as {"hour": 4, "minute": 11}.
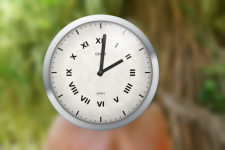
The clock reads {"hour": 2, "minute": 1}
